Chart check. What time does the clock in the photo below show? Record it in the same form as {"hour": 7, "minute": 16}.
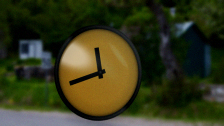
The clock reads {"hour": 11, "minute": 42}
